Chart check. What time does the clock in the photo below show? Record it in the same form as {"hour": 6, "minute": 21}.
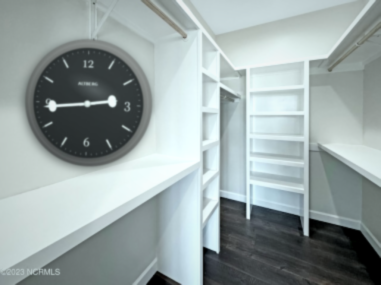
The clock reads {"hour": 2, "minute": 44}
